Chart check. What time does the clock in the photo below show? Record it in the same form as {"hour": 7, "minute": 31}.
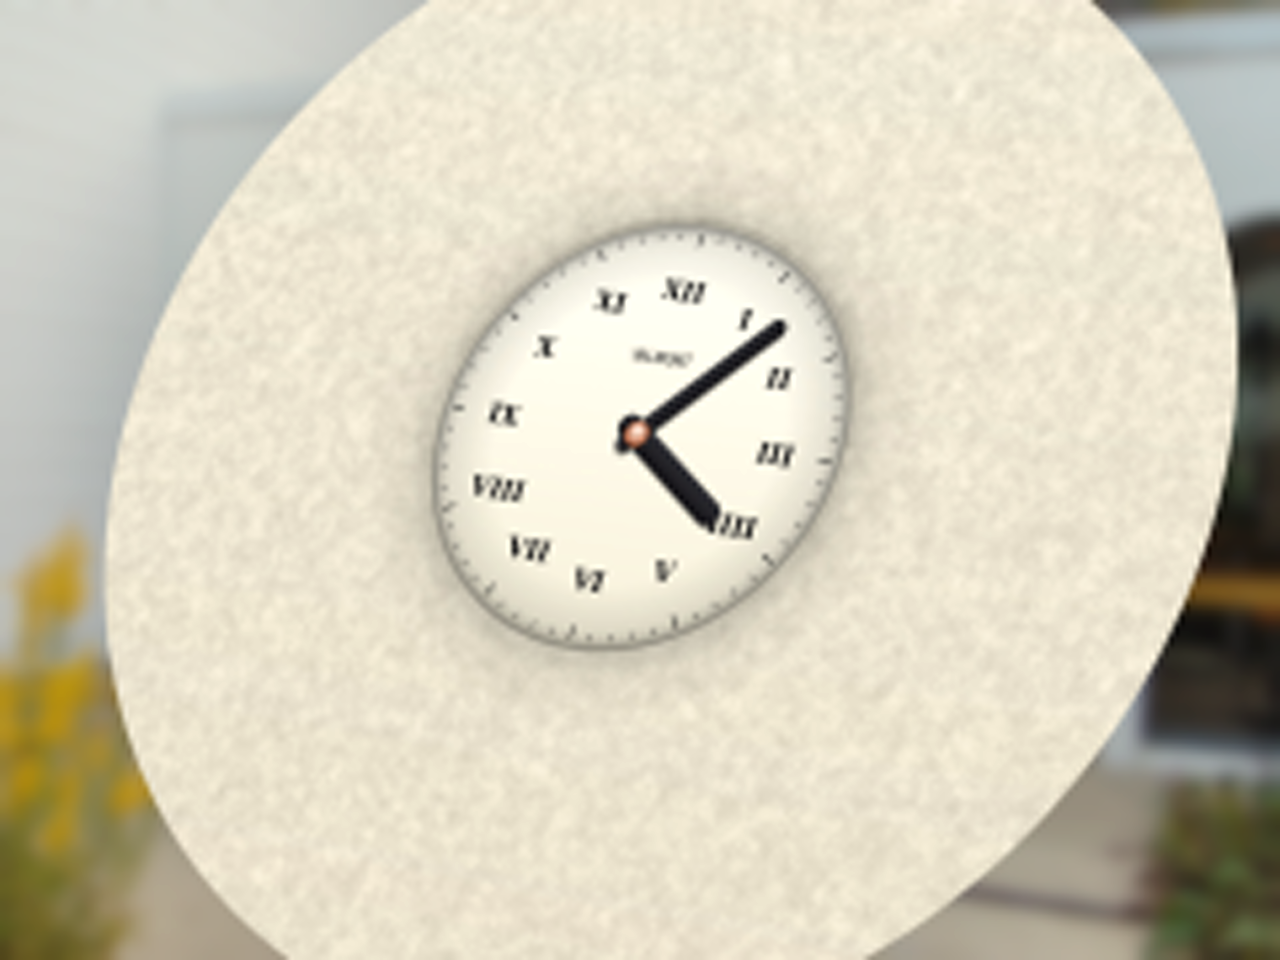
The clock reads {"hour": 4, "minute": 7}
